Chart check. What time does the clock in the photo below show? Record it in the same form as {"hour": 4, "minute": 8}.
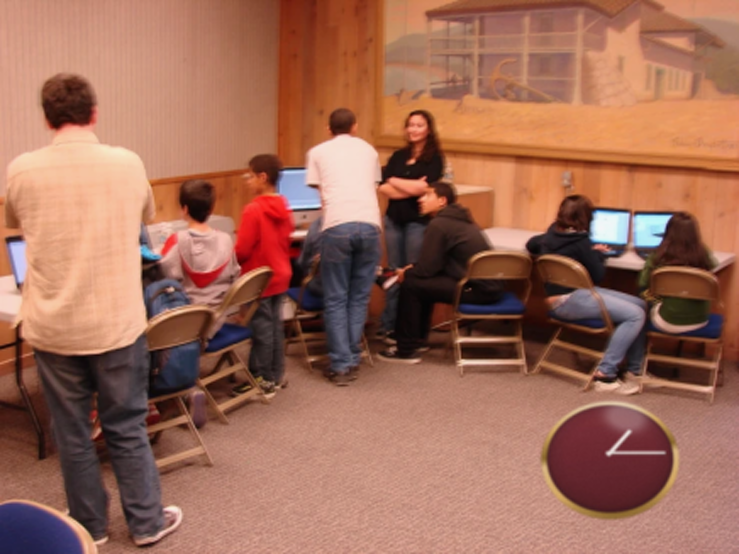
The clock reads {"hour": 1, "minute": 15}
